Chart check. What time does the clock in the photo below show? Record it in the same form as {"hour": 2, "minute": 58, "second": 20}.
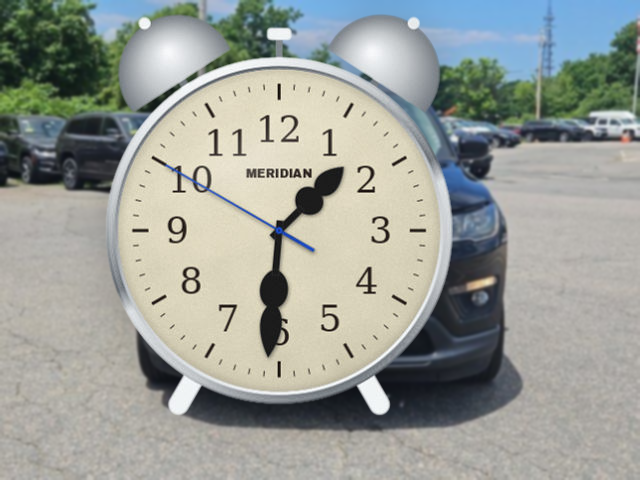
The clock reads {"hour": 1, "minute": 30, "second": 50}
